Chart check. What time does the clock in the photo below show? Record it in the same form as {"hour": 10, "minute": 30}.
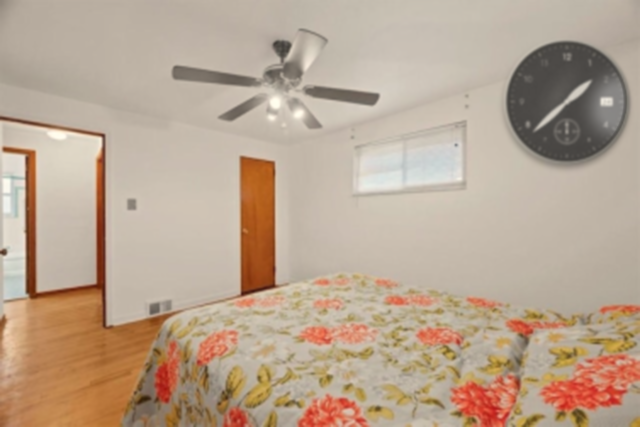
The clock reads {"hour": 1, "minute": 38}
